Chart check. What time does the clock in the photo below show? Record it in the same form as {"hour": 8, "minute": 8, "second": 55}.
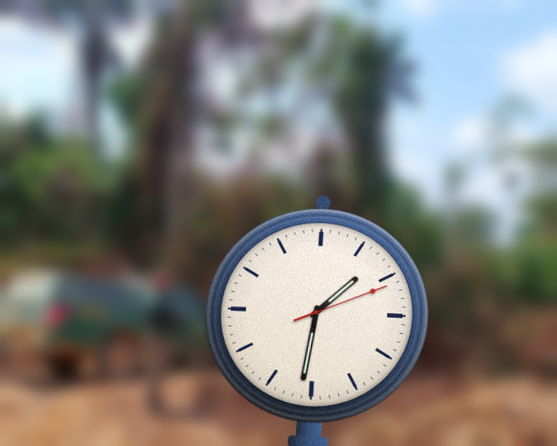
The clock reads {"hour": 1, "minute": 31, "second": 11}
